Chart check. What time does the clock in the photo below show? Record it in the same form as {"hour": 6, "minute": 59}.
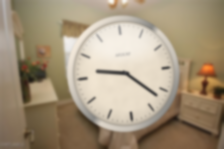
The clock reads {"hour": 9, "minute": 22}
